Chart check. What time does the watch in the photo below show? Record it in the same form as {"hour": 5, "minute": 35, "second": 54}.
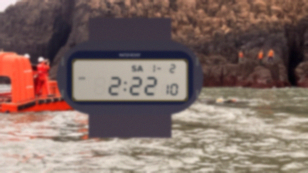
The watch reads {"hour": 2, "minute": 22, "second": 10}
